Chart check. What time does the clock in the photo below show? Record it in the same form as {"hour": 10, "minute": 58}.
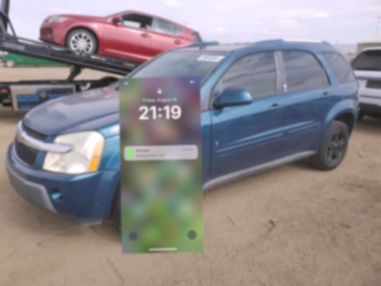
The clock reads {"hour": 21, "minute": 19}
